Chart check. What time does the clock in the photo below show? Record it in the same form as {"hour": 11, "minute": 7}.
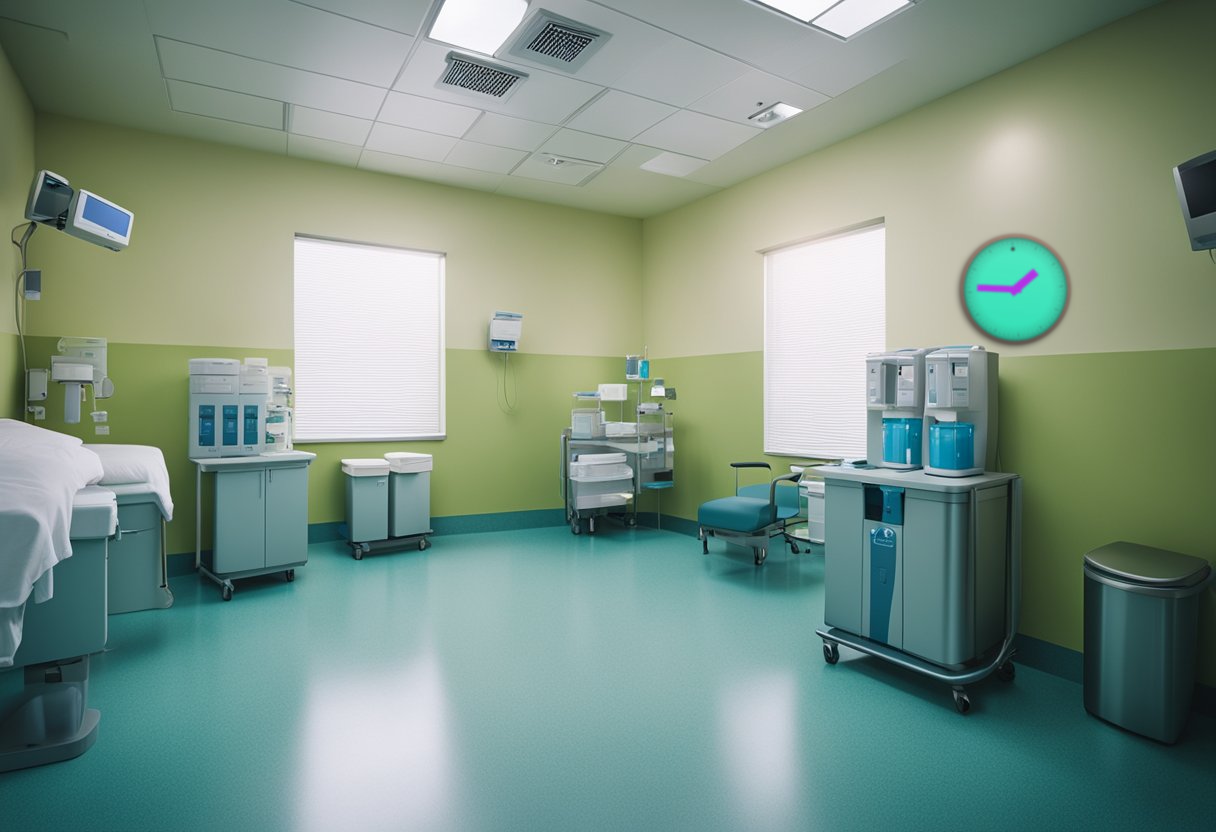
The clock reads {"hour": 1, "minute": 46}
